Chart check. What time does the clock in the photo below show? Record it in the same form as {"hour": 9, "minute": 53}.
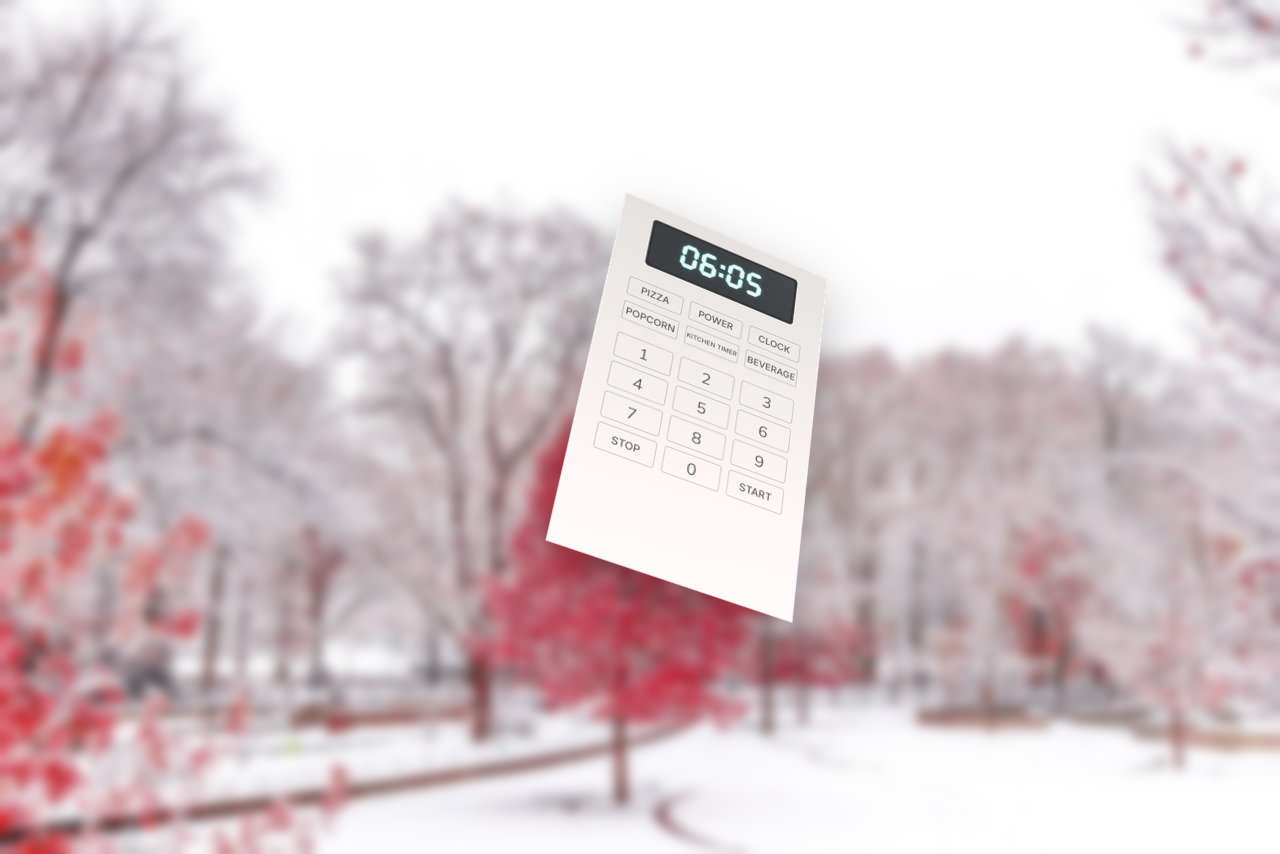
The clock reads {"hour": 6, "minute": 5}
